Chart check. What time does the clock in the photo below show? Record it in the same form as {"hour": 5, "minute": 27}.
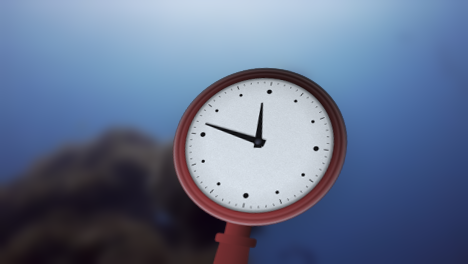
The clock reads {"hour": 11, "minute": 47}
